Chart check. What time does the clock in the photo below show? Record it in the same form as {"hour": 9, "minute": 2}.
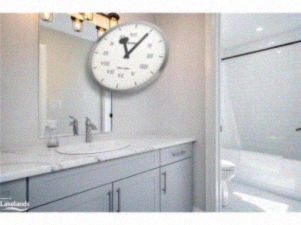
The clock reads {"hour": 11, "minute": 5}
